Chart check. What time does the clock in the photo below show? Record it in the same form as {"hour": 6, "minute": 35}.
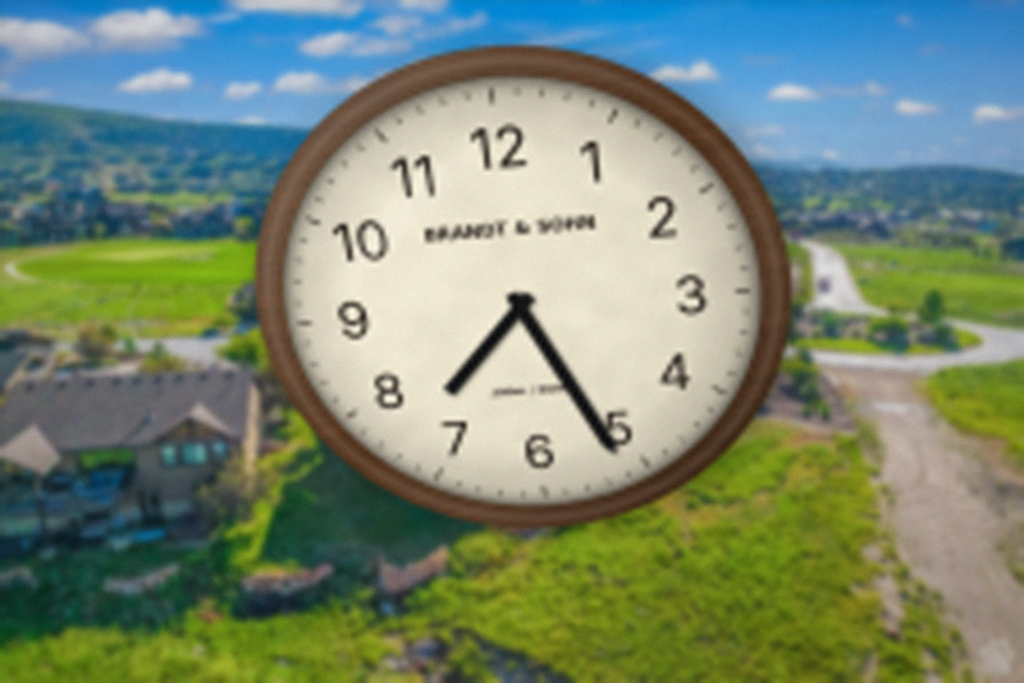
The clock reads {"hour": 7, "minute": 26}
